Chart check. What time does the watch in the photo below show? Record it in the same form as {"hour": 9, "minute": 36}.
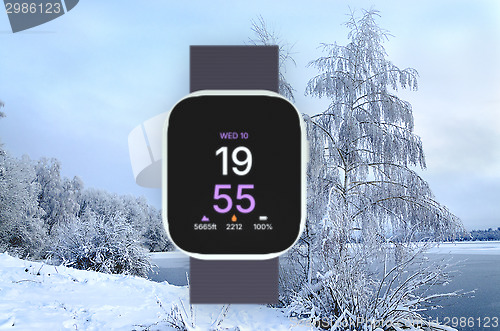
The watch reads {"hour": 19, "minute": 55}
